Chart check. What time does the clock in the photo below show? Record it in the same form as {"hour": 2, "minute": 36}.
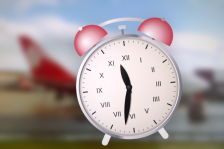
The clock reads {"hour": 11, "minute": 32}
